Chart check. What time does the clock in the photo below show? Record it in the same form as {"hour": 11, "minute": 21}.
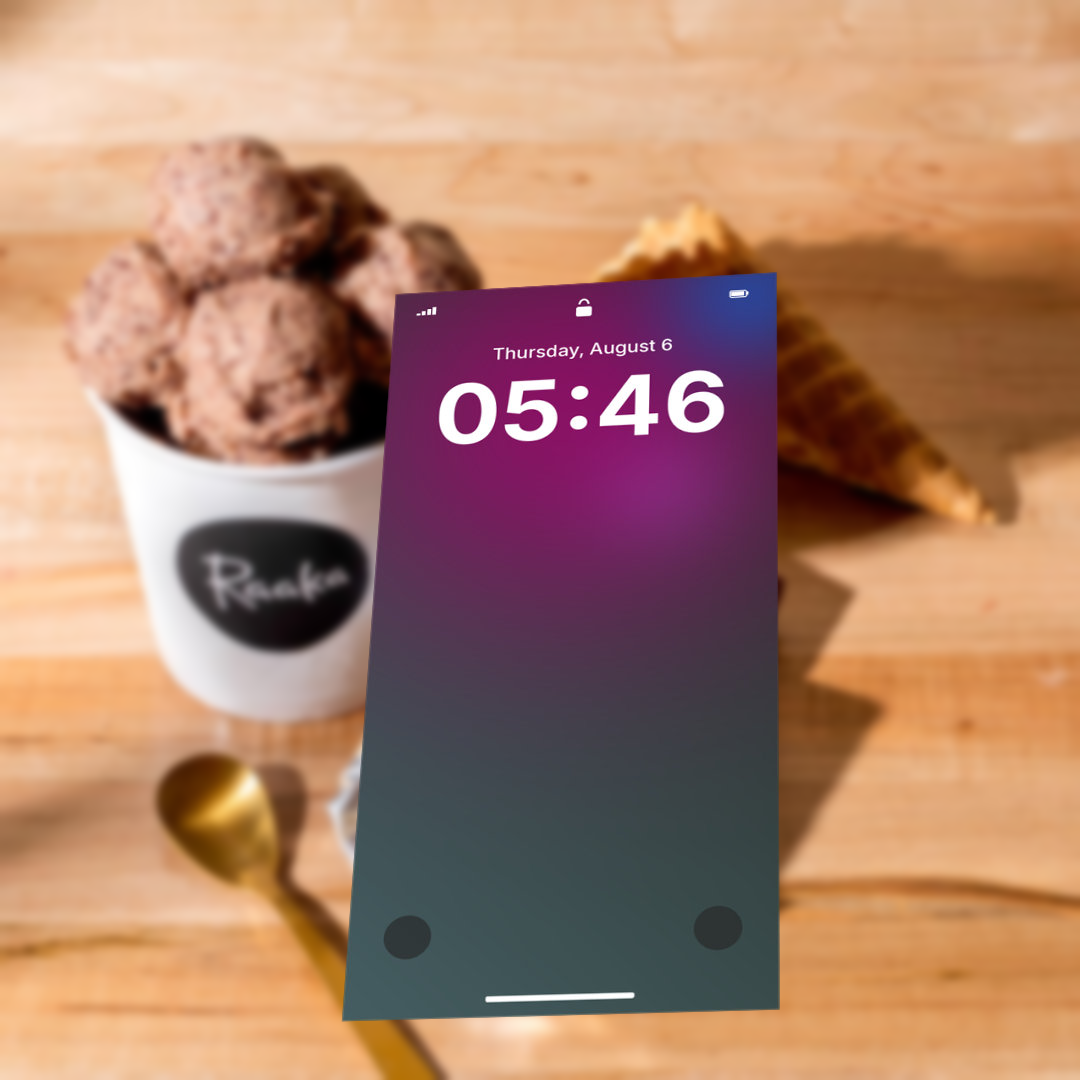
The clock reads {"hour": 5, "minute": 46}
